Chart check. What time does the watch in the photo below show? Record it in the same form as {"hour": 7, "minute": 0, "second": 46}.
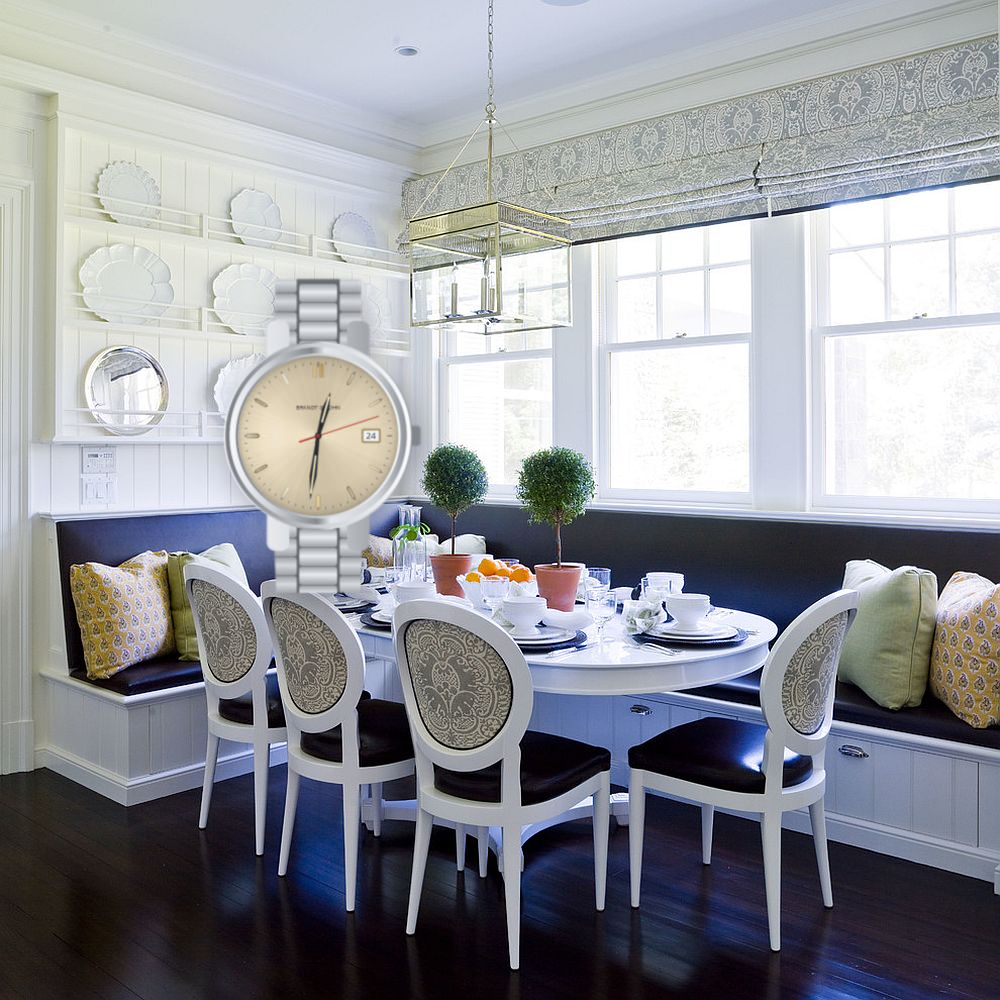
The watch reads {"hour": 12, "minute": 31, "second": 12}
